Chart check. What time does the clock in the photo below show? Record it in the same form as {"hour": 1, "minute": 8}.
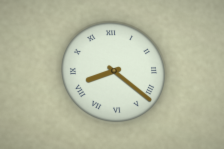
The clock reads {"hour": 8, "minute": 22}
